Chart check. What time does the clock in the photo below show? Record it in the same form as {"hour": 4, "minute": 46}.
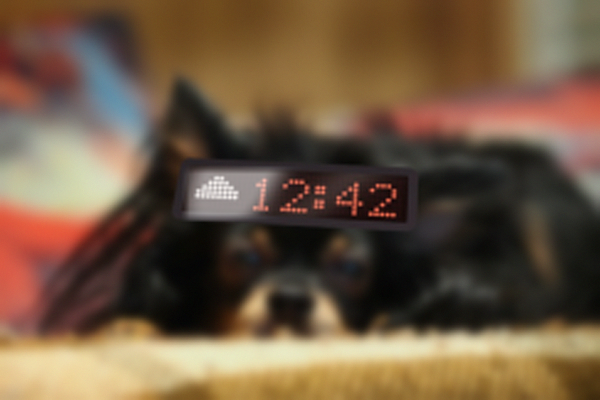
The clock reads {"hour": 12, "minute": 42}
